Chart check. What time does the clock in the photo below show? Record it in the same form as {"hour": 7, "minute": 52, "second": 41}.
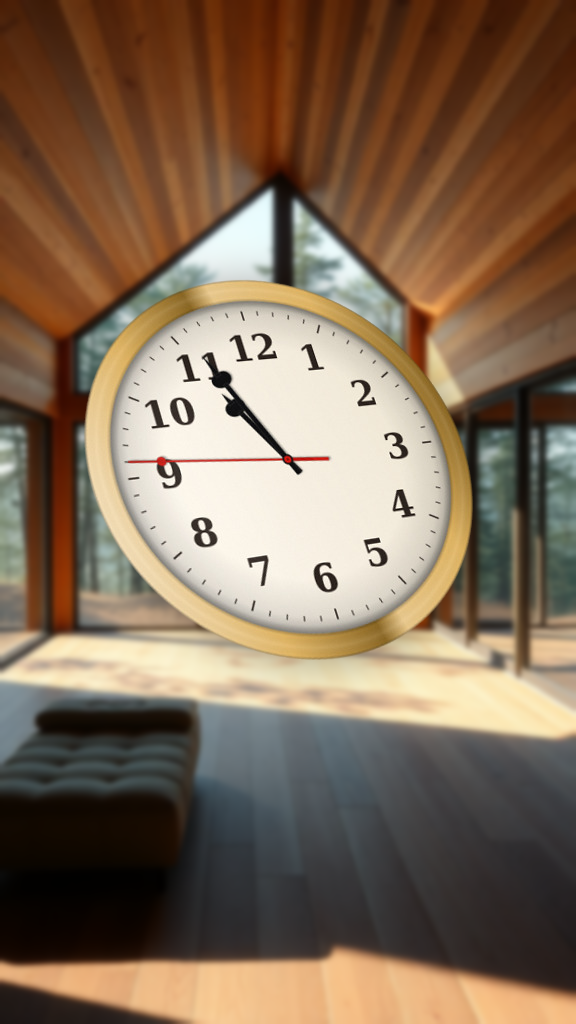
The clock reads {"hour": 10, "minute": 55, "second": 46}
